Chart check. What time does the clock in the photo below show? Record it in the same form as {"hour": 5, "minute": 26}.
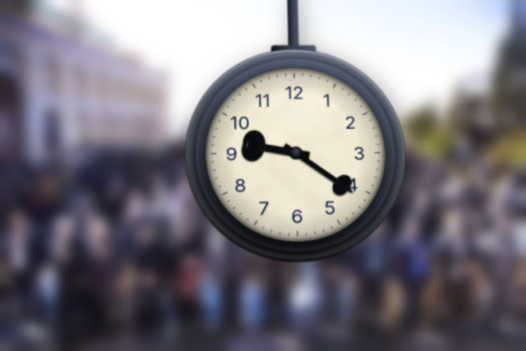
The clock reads {"hour": 9, "minute": 21}
